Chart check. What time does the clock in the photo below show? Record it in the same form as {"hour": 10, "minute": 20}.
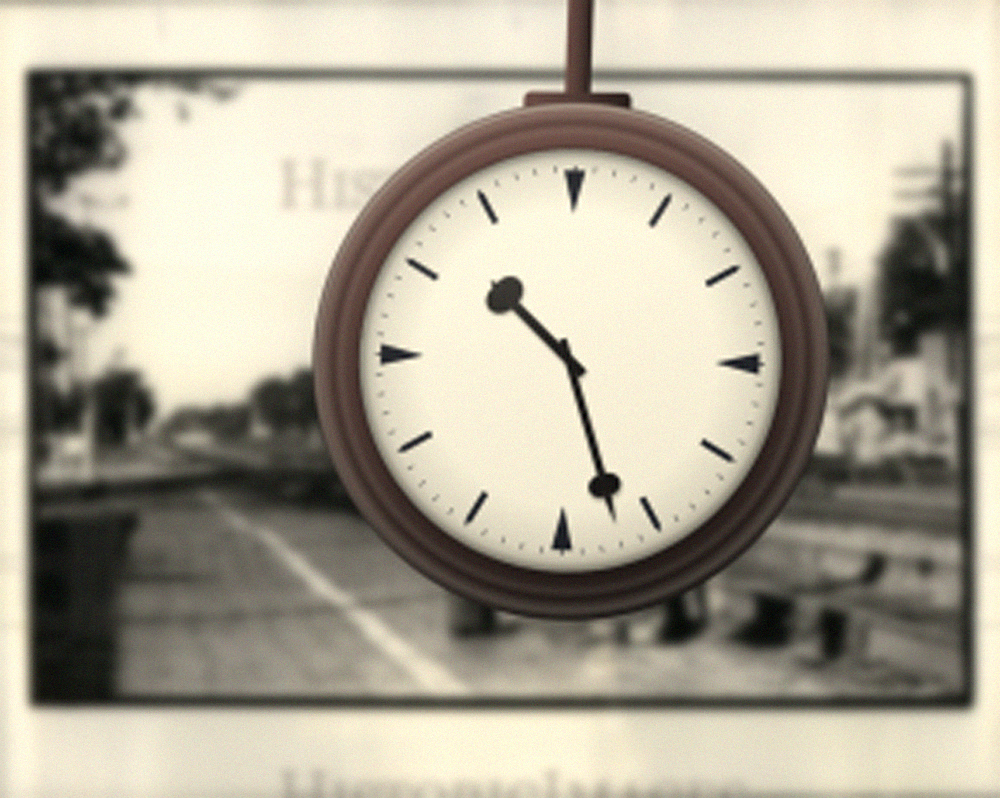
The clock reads {"hour": 10, "minute": 27}
